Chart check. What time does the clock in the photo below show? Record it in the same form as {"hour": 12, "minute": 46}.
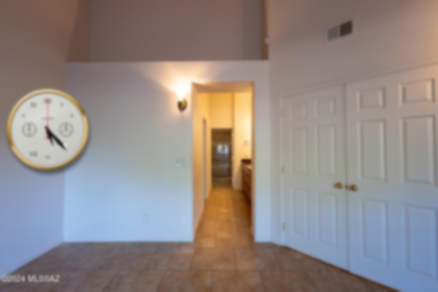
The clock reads {"hour": 5, "minute": 23}
